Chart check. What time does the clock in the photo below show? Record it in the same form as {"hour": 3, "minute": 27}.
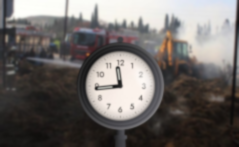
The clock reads {"hour": 11, "minute": 44}
